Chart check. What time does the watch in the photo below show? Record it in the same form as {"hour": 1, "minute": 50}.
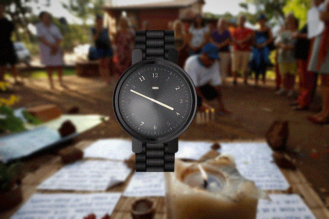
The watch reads {"hour": 3, "minute": 49}
